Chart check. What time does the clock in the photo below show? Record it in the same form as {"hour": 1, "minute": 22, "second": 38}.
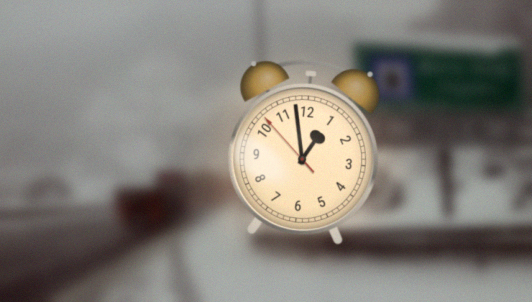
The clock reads {"hour": 12, "minute": 57, "second": 52}
